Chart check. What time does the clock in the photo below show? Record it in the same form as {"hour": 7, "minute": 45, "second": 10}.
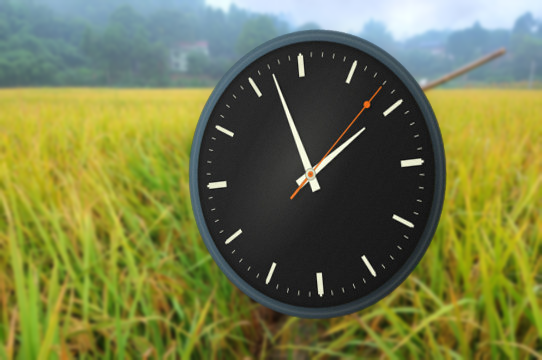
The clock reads {"hour": 1, "minute": 57, "second": 8}
